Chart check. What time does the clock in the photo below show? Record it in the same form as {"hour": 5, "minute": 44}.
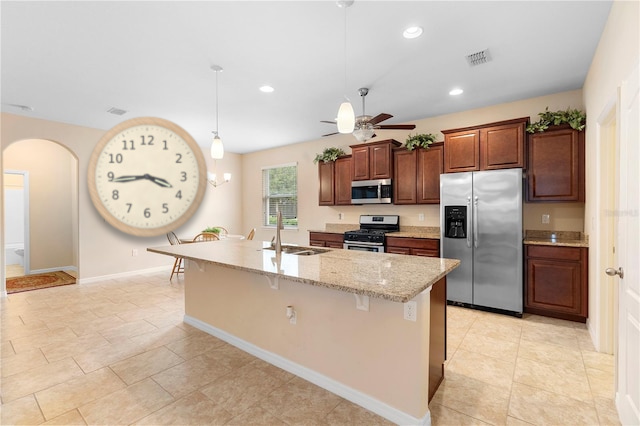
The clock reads {"hour": 3, "minute": 44}
